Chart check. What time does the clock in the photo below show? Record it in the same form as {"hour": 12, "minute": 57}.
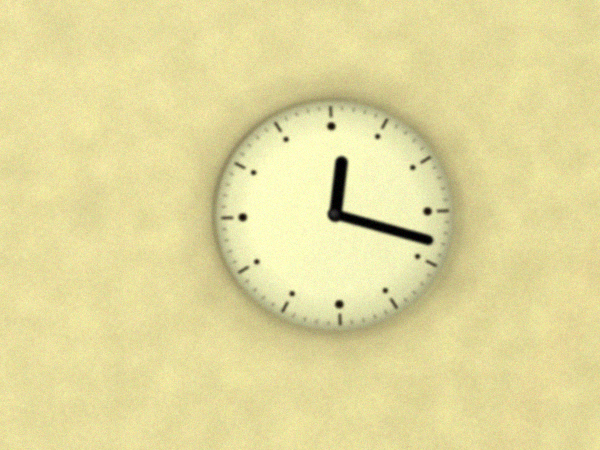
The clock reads {"hour": 12, "minute": 18}
